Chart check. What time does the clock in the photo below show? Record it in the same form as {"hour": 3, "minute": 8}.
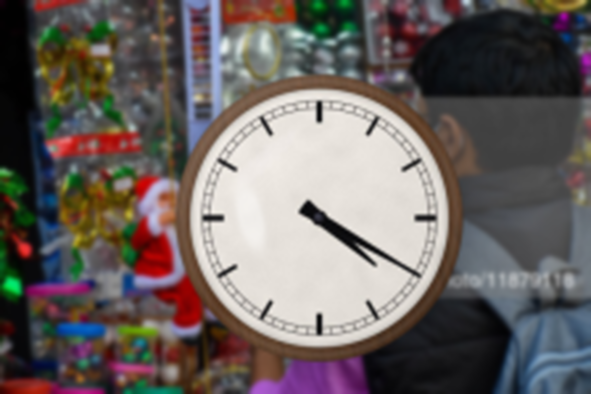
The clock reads {"hour": 4, "minute": 20}
